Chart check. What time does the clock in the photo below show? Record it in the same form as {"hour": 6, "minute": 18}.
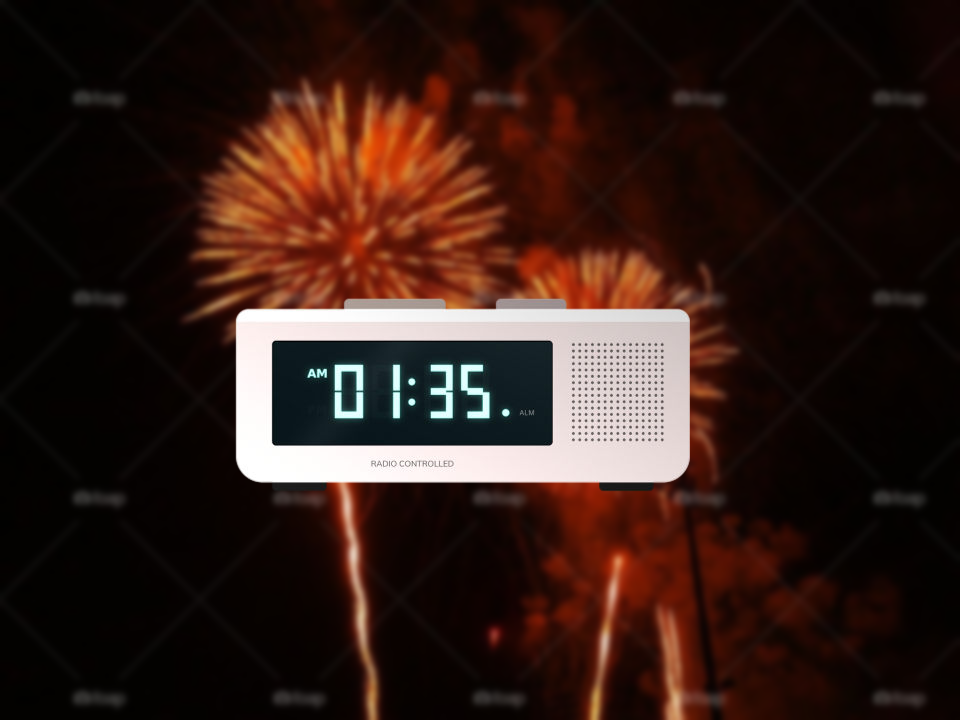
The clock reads {"hour": 1, "minute": 35}
